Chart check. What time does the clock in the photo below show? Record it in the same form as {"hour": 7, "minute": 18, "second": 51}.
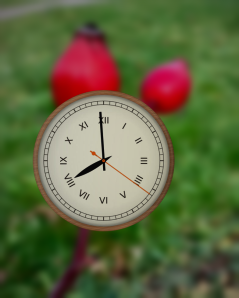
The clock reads {"hour": 7, "minute": 59, "second": 21}
